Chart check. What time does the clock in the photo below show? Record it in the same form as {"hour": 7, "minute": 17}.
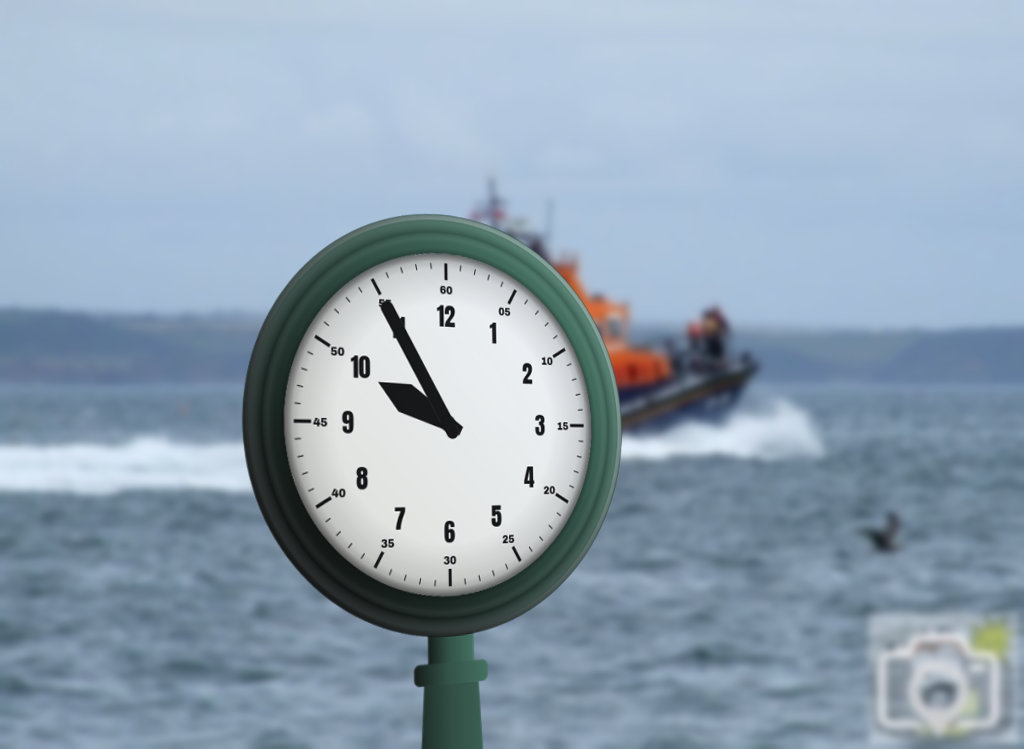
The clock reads {"hour": 9, "minute": 55}
